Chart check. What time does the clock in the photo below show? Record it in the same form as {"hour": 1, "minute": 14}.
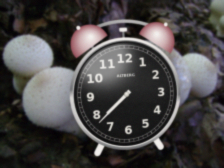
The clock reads {"hour": 7, "minute": 38}
